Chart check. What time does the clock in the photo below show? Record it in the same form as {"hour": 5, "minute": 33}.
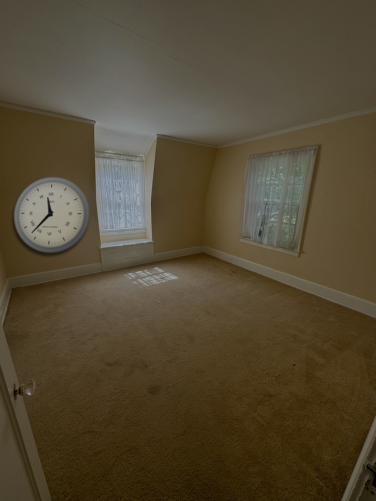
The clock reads {"hour": 11, "minute": 37}
